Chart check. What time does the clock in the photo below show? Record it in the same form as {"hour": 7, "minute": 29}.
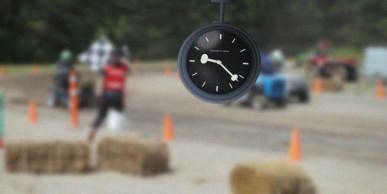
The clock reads {"hour": 9, "minute": 22}
